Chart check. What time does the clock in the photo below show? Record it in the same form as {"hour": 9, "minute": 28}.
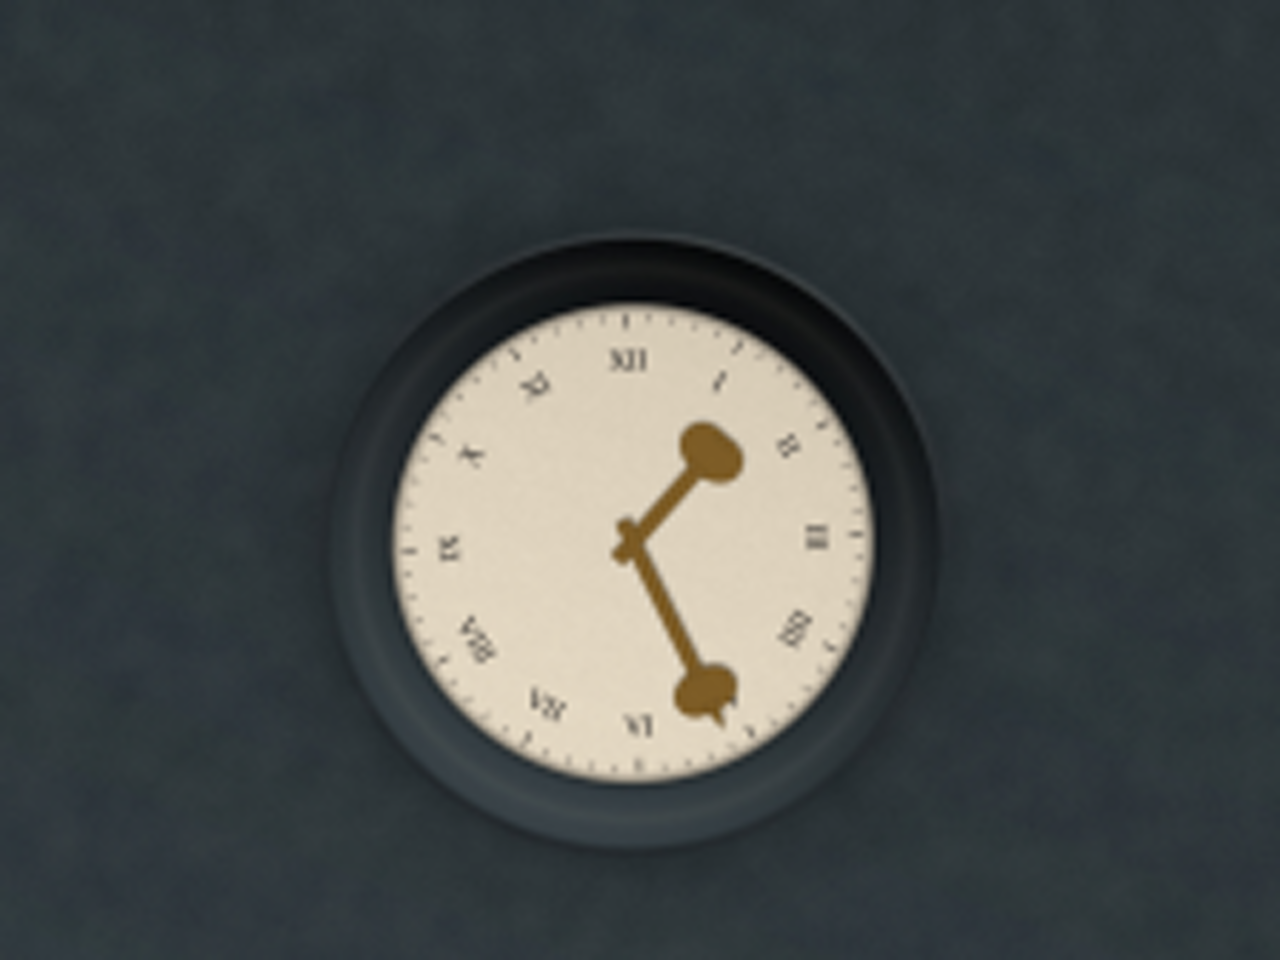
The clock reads {"hour": 1, "minute": 26}
